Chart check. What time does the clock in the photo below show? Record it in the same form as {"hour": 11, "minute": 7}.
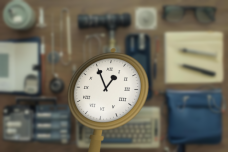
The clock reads {"hour": 12, "minute": 55}
